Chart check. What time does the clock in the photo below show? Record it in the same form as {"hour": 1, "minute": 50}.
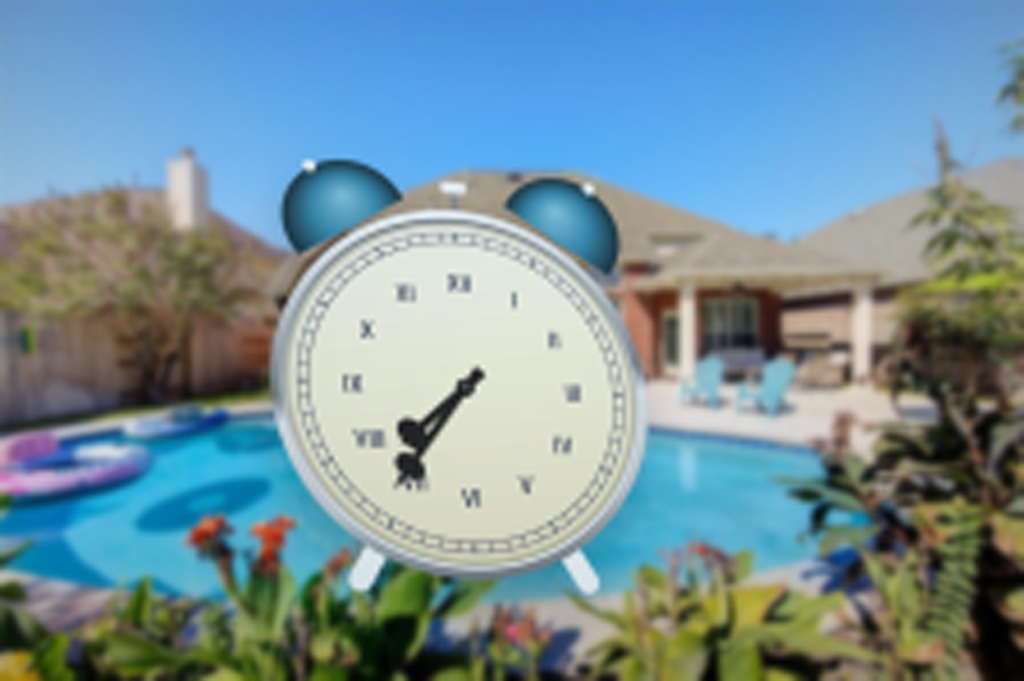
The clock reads {"hour": 7, "minute": 36}
